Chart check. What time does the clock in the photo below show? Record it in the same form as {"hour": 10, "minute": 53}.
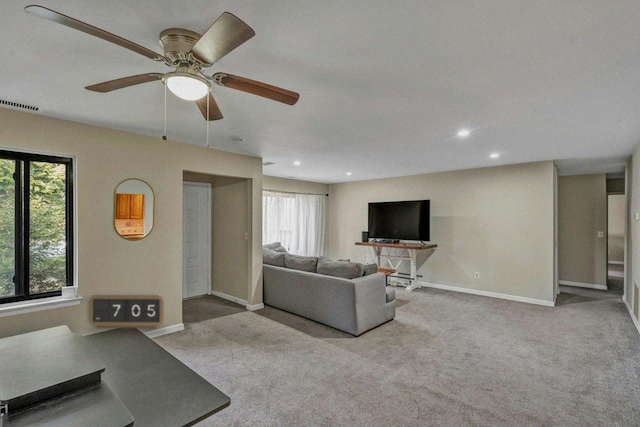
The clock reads {"hour": 7, "minute": 5}
